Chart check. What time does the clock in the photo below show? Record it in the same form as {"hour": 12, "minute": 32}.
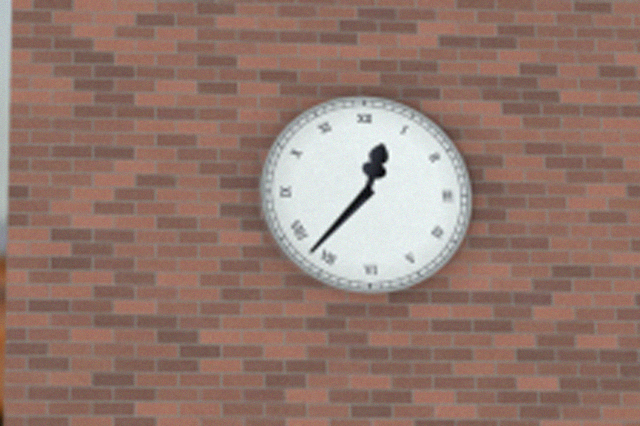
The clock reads {"hour": 12, "minute": 37}
